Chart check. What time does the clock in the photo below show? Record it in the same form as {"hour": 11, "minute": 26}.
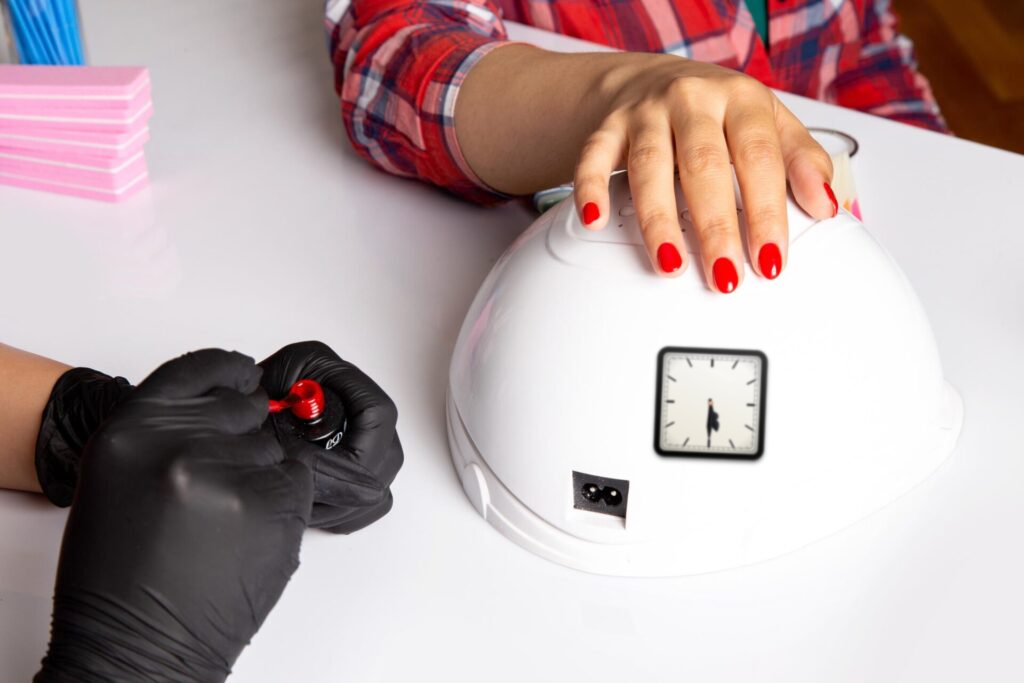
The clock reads {"hour": 5, "minute": 30}
